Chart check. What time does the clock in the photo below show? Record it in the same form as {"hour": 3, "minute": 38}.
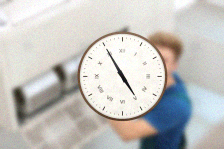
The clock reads {"hour": 4, "minute": 55}
